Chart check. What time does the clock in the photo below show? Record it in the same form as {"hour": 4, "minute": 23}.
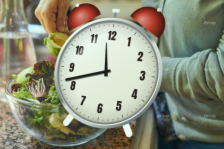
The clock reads {"hour": 11, "minute": 42}
